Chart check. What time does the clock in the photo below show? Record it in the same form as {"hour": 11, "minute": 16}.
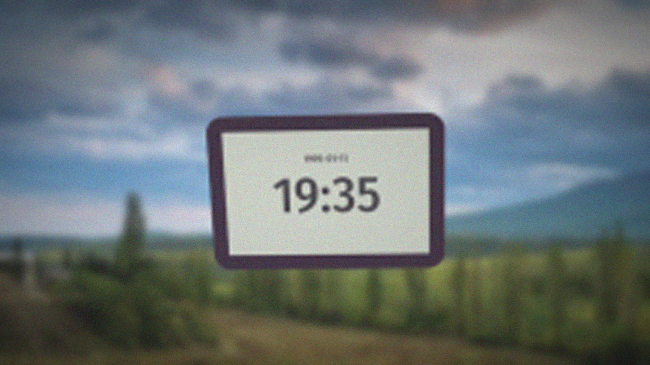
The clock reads {"hour": 19, "minute": 35}
